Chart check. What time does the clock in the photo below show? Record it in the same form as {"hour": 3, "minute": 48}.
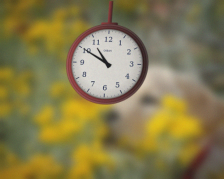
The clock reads {"hour": 10, "minute": 50}
